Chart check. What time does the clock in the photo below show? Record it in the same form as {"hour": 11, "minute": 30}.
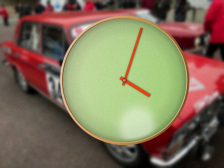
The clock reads {"hour": 4, "minute": 3}
